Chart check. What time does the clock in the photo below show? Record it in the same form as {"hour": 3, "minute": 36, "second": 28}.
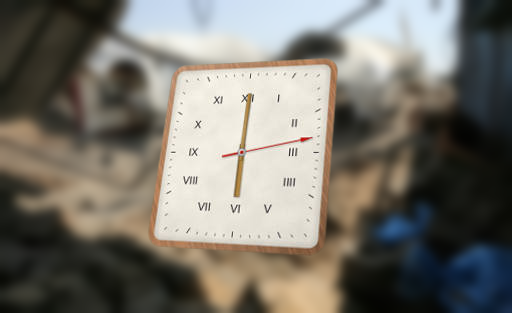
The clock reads {"hour": 6, "minute": 0, "second": 13}
